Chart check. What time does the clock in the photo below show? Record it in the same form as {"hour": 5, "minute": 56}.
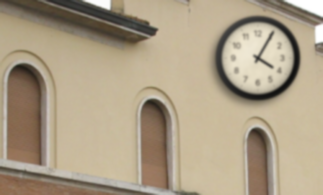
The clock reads {"hour": 4, "minute": 5}
